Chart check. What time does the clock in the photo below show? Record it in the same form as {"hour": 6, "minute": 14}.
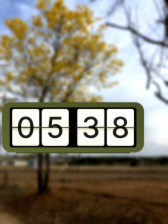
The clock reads {"hour": 5, "minute": 38}
